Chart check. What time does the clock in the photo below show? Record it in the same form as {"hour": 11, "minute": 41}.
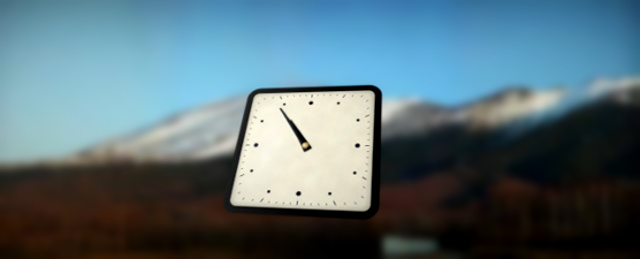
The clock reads {"hour": 10, "minute": 54}
